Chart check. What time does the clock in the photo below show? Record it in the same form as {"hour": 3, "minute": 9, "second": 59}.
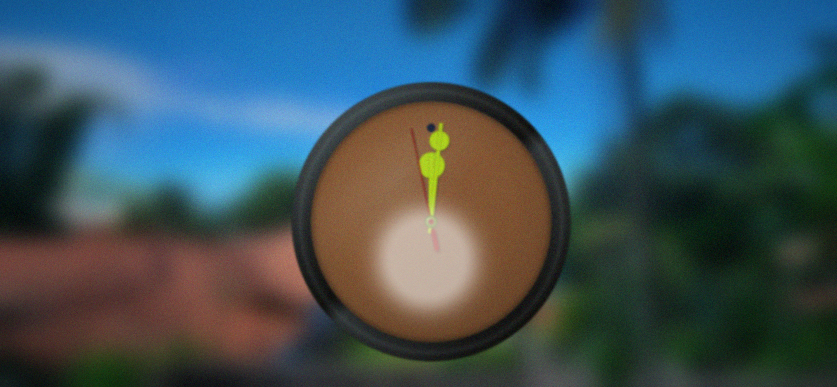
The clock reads {"hour": 12, "minute": 0, "second": 58}
